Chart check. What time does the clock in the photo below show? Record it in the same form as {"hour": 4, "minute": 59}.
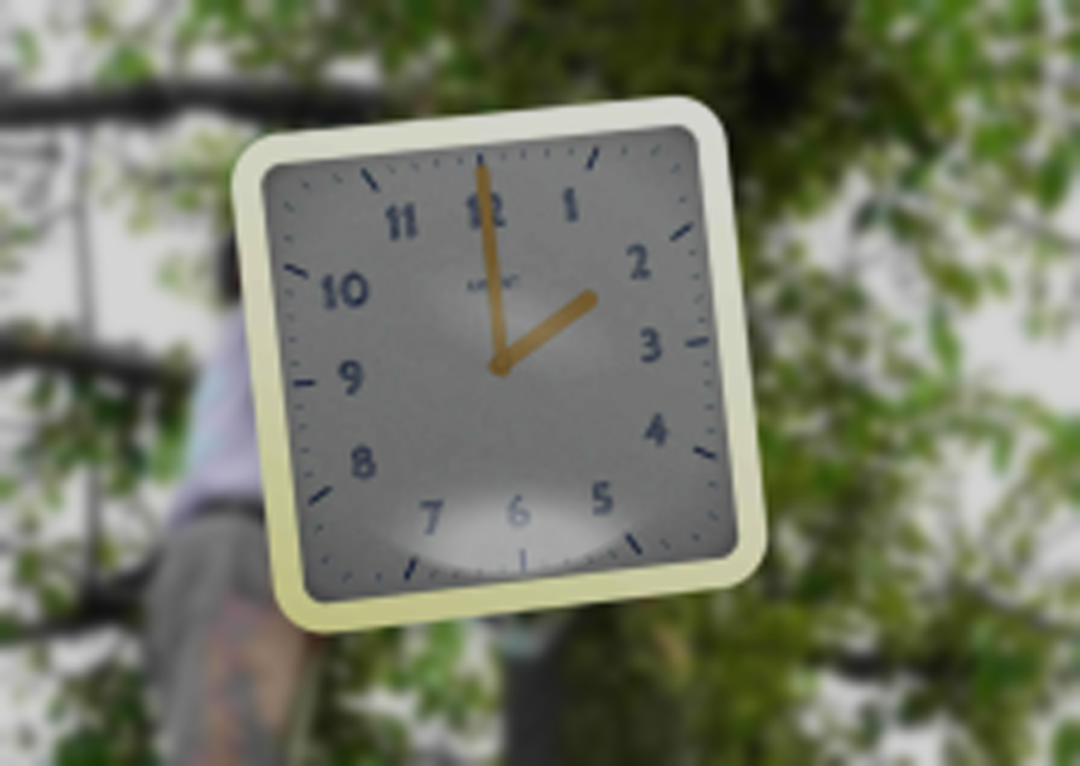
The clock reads {"hour": 2, "minute": 0}
